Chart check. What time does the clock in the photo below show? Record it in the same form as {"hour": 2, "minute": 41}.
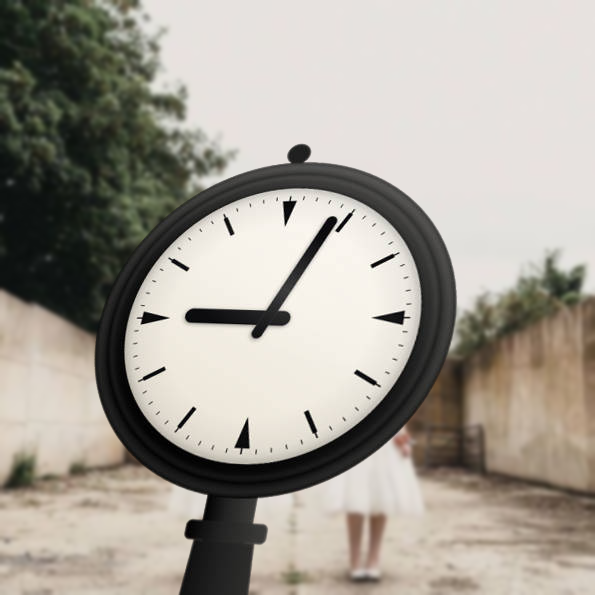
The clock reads {"hour": 9, "minute": 4}
